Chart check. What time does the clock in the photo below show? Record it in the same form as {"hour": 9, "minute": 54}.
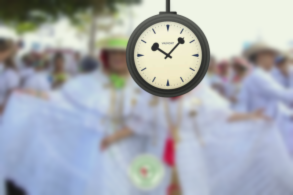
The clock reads {"hour": 10, "minute": 7}
